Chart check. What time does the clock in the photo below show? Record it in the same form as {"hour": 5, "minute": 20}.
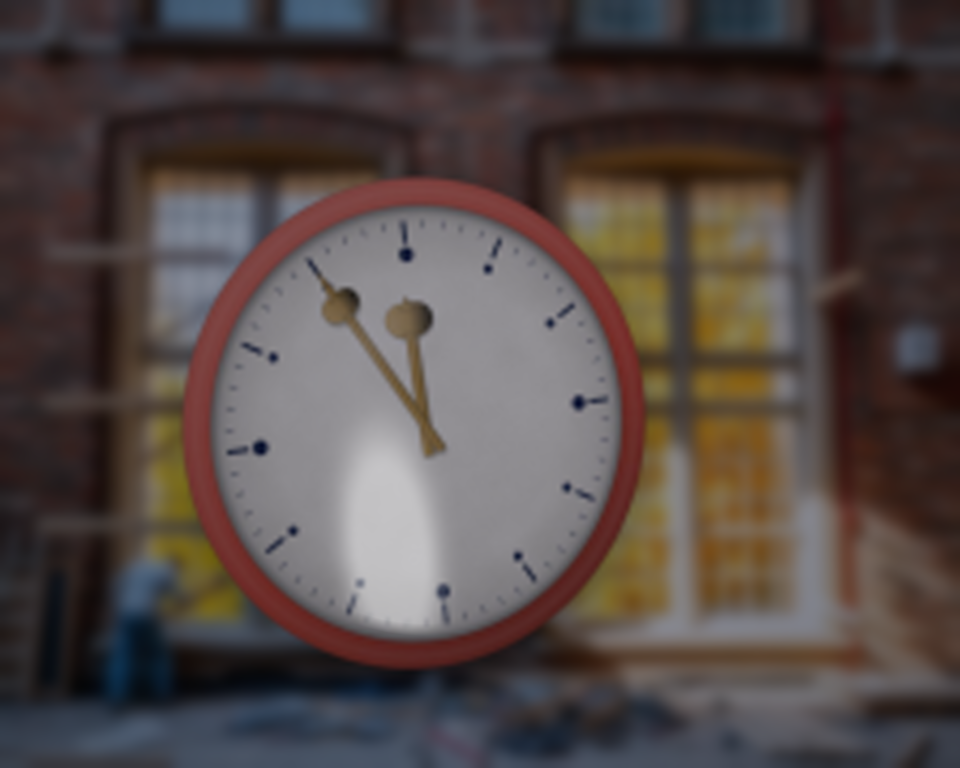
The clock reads {"hour": 11, "minute": 55}
